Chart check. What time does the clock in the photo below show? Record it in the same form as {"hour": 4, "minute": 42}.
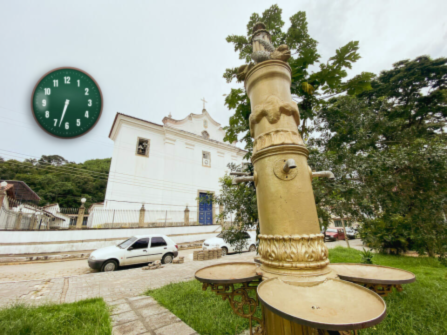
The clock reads {"hour": 6, "minute": 33}
